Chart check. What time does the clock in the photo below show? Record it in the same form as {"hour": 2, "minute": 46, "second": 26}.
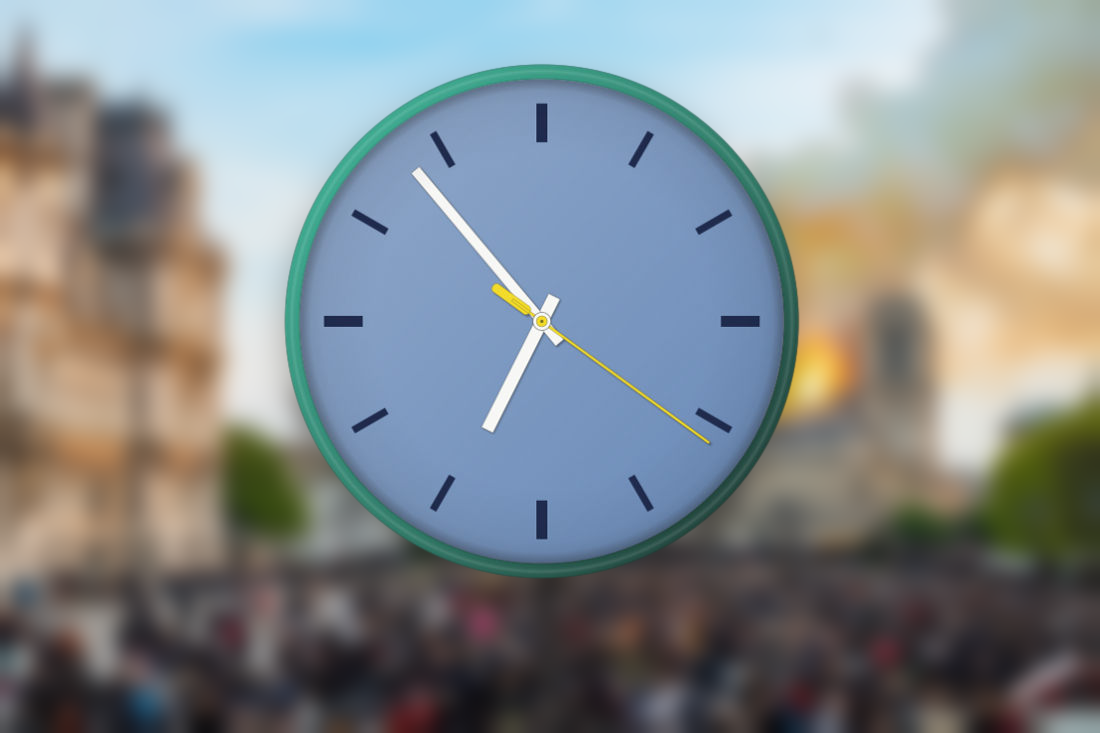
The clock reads {"hour": 6, "minute": 53, "second": 21}
